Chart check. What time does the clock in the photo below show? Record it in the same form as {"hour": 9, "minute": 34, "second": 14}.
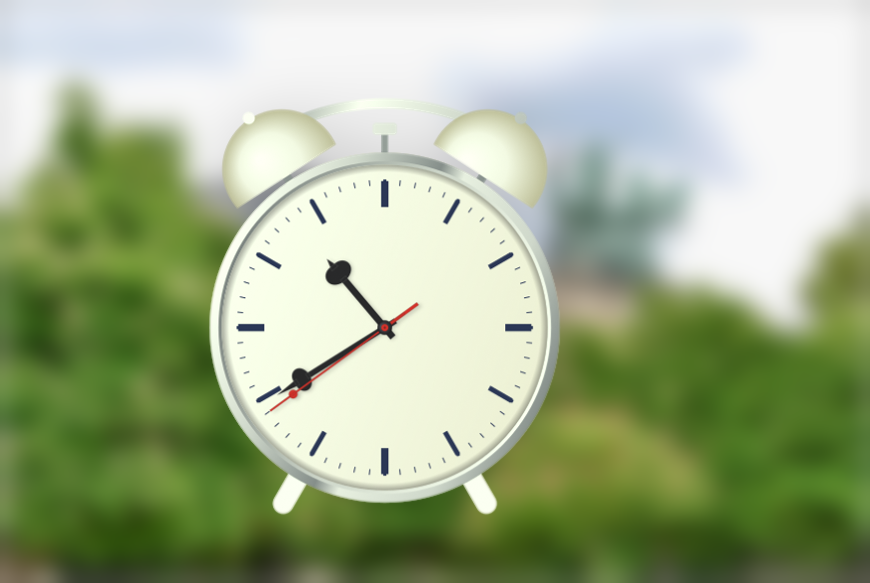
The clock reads {"hour": 10, "minute": 39, "second": 39}
